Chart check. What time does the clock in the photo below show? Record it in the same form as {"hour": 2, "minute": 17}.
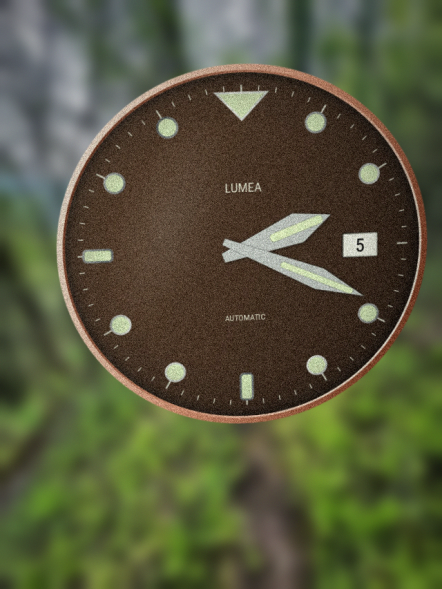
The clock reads {"hour": 2, "minute": 19}
